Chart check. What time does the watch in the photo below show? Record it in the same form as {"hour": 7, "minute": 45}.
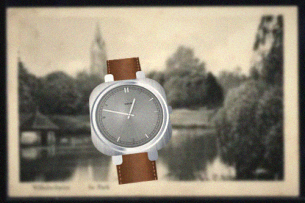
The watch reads {"hour": 12, "minute": 48}
